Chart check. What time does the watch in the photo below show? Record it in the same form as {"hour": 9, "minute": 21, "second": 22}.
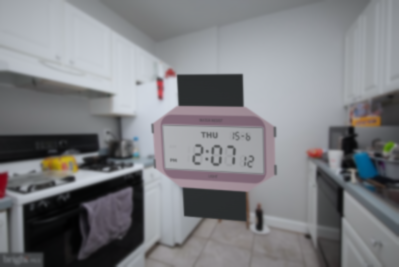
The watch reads {"hour": 2, "minute": 7, "second": 12}
